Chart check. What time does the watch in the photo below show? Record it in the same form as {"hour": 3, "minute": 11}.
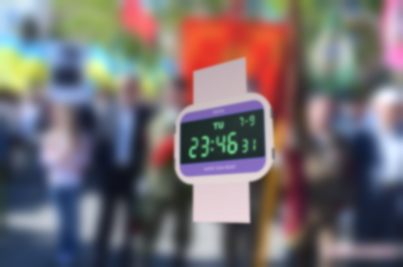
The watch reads {"hour": 23, "minute": 46}
